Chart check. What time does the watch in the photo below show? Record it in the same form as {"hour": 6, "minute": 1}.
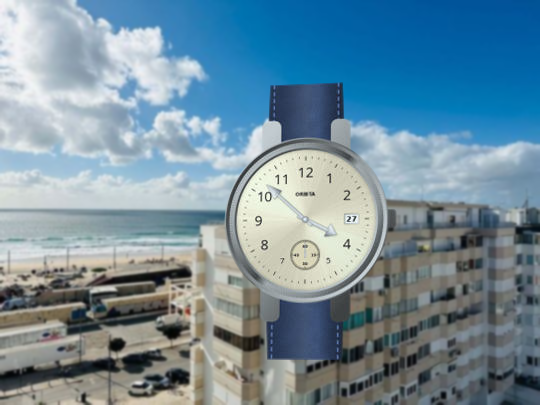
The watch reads {"hour": 3, "minute": 52}
